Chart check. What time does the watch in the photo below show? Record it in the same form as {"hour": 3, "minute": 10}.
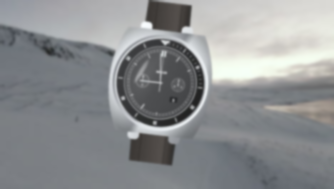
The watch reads {"hour": 8, "minute": 59}
